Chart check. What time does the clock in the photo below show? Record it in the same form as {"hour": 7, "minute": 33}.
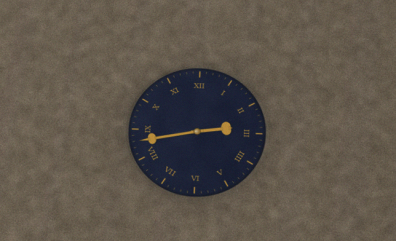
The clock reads {"hour": 2, "minute": 43}
